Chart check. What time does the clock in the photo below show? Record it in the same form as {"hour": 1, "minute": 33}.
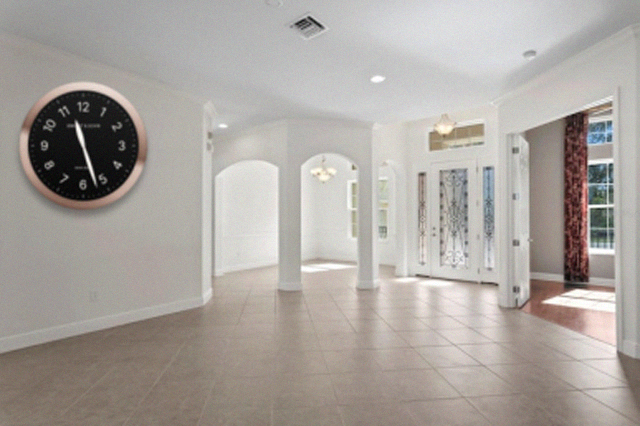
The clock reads {"hour": 11, "minute": 27}
